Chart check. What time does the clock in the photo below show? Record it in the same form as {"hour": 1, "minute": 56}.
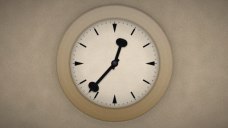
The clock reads {"hour": 12, "minute": 37}
